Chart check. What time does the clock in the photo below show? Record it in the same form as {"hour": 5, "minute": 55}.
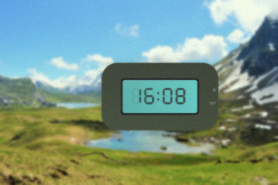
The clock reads {"hour": 16, "minute": 8}
